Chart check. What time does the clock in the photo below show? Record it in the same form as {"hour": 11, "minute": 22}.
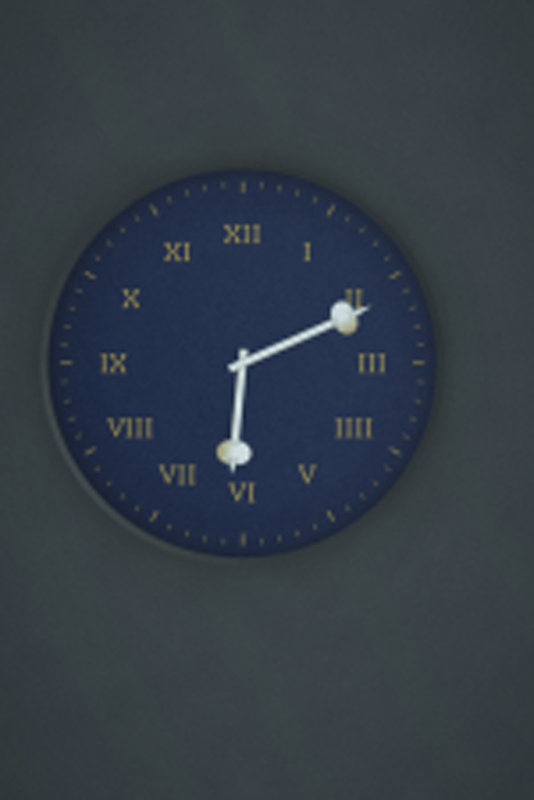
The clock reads {"hour": 6, "minute": 11}
